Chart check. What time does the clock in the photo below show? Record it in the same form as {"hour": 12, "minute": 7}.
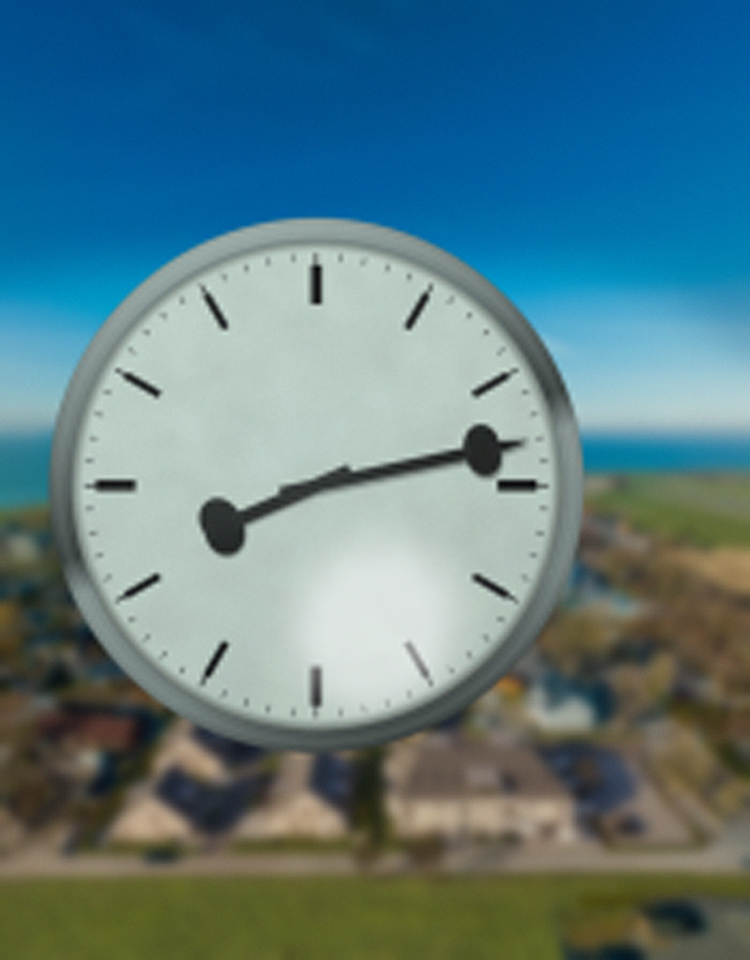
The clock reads {"hour": 8, "minute": 13}
